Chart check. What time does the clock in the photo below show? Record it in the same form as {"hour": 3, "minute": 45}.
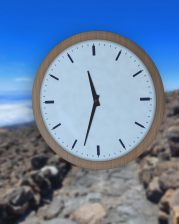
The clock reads {"hour": 11, "minute": 33}
